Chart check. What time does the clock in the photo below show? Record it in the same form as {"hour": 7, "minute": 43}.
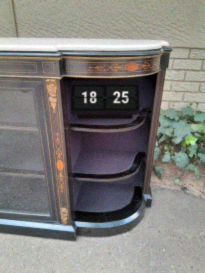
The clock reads {"hour": 18, "minute": 25}
